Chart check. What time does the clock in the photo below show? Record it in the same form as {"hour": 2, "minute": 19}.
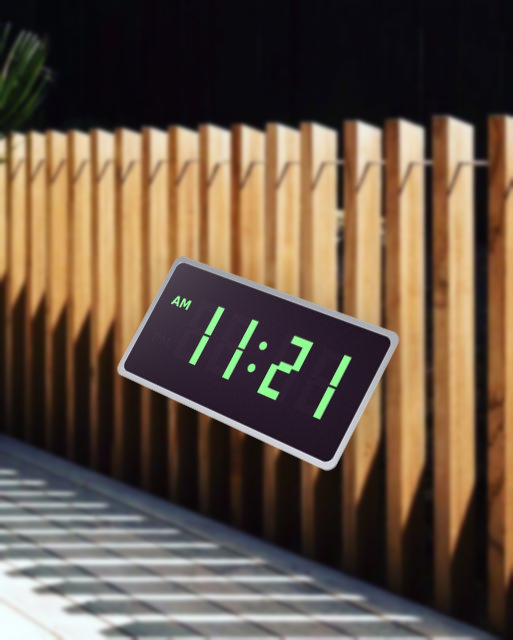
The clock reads {"hour": 11, "minute": 21}
